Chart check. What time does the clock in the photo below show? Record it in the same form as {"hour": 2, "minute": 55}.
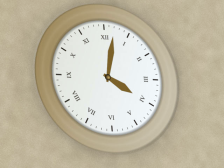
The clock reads {"hour": 4, "minute": 2}
